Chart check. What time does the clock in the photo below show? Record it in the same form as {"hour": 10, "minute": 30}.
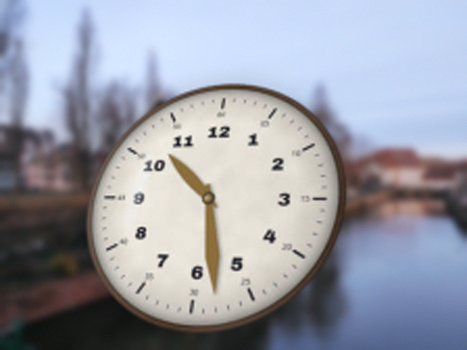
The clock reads {"hour": 10, "minute": 28}
